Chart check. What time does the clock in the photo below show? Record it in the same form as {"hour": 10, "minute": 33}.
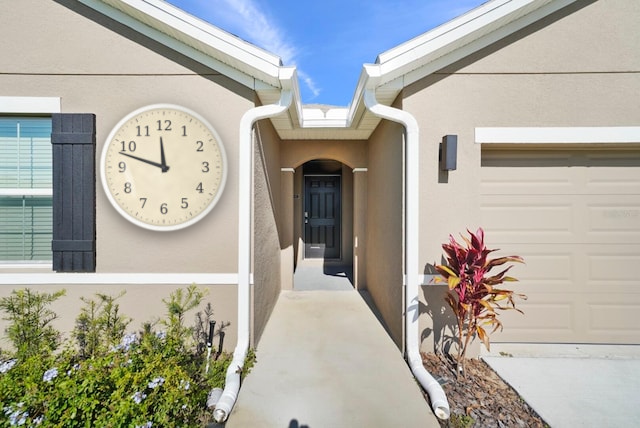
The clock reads {"hour": 11, "minute": 48}
